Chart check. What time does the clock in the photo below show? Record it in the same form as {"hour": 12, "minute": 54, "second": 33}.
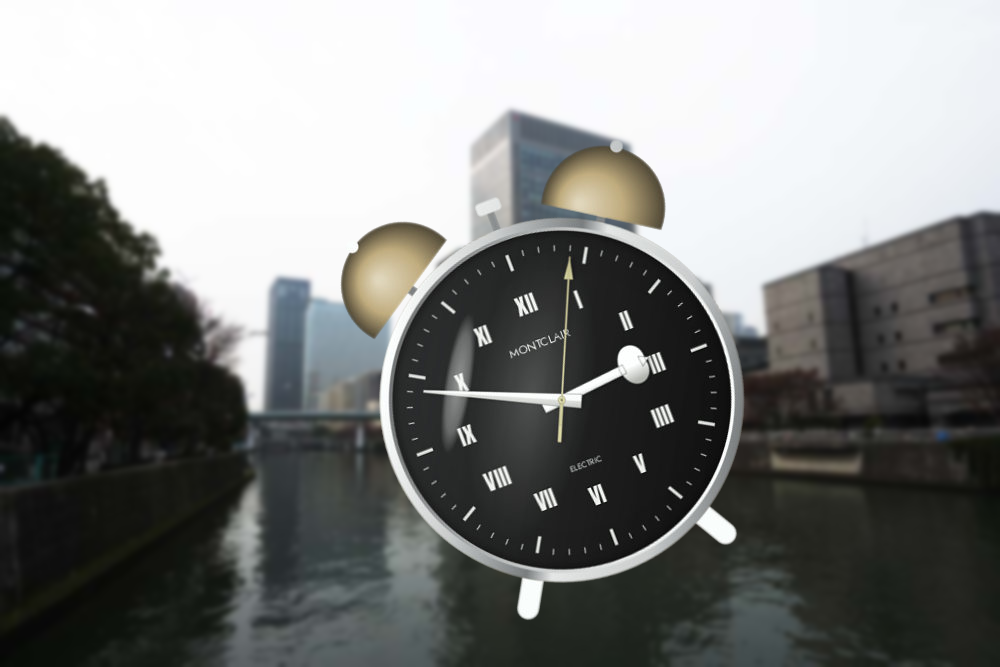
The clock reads {"hour": 2, "minute": 49, "second": 4}
